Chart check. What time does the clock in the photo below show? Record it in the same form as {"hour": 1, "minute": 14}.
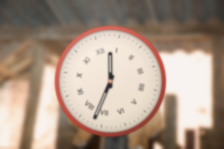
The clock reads {"hour": 12, "minute": 37}
